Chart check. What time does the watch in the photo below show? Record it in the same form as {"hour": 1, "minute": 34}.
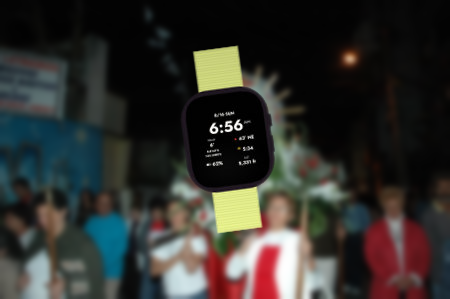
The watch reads {"hour": 6, "minute": 56}
